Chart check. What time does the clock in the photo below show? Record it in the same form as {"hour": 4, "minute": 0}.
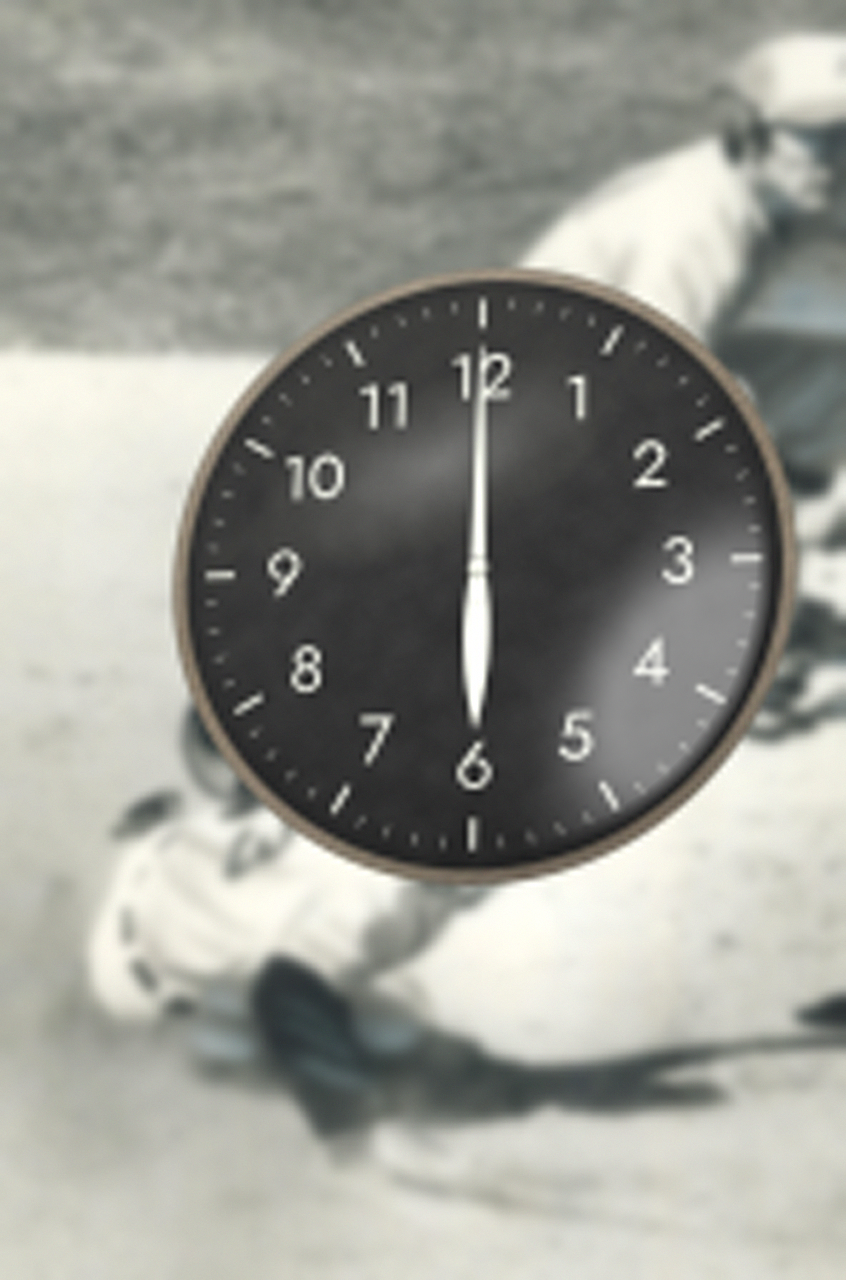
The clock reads {"hour": 6, "minute": 0}
